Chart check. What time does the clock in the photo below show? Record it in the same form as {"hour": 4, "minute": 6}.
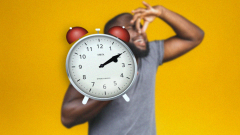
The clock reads {"hour": 2, "minute": 10}
